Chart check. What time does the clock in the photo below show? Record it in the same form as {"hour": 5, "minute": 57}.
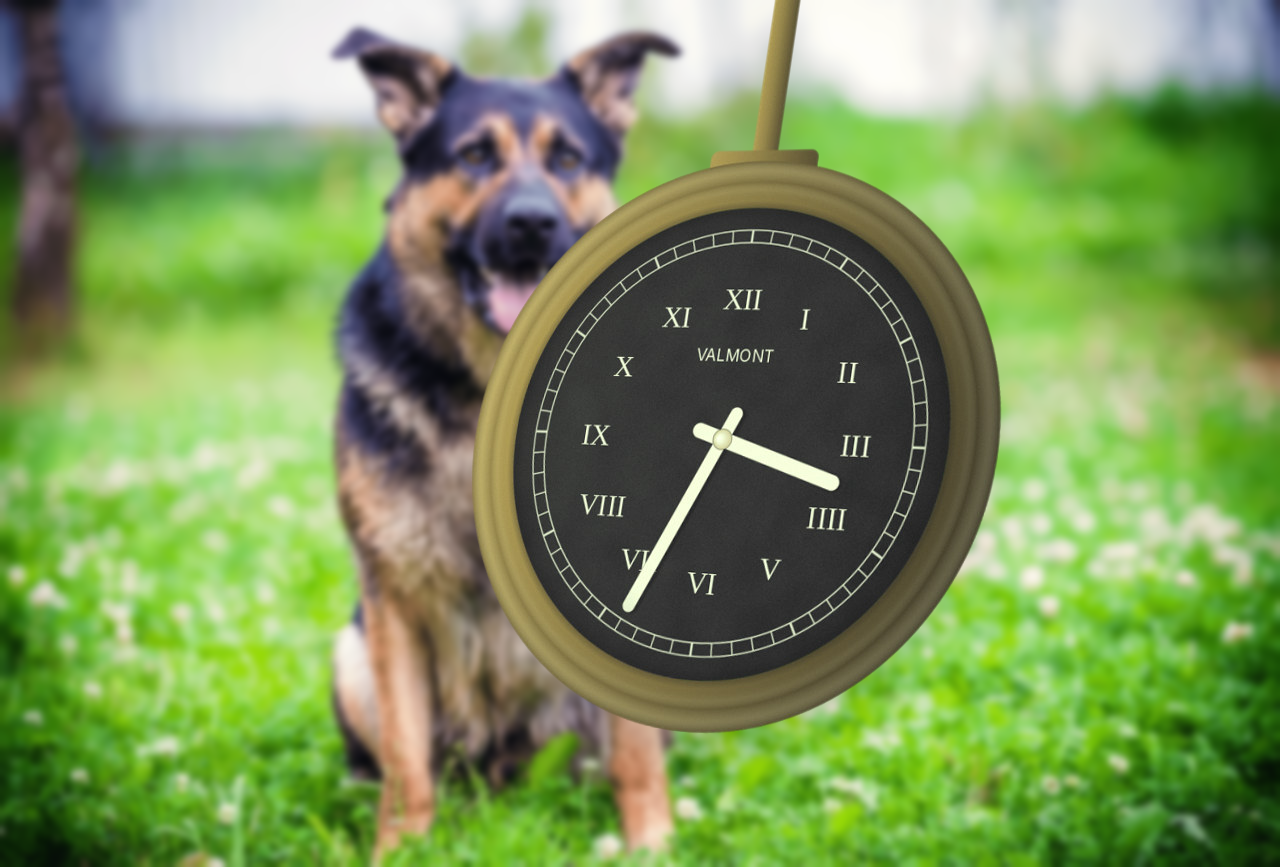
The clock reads {"hour": 3, "minute": 34}
